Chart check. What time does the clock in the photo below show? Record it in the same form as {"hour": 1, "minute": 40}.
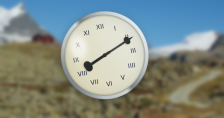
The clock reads {"hour": 8, "minute": 11}
